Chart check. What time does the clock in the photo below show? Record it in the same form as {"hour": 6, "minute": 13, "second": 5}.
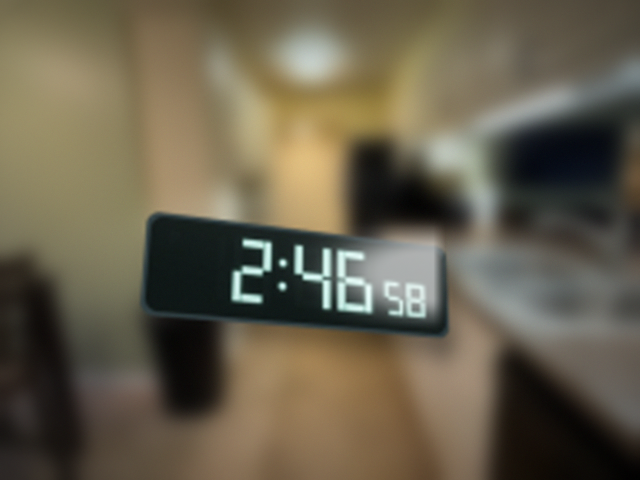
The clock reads {"hour": 2, "minute": 46, "second": 58}
